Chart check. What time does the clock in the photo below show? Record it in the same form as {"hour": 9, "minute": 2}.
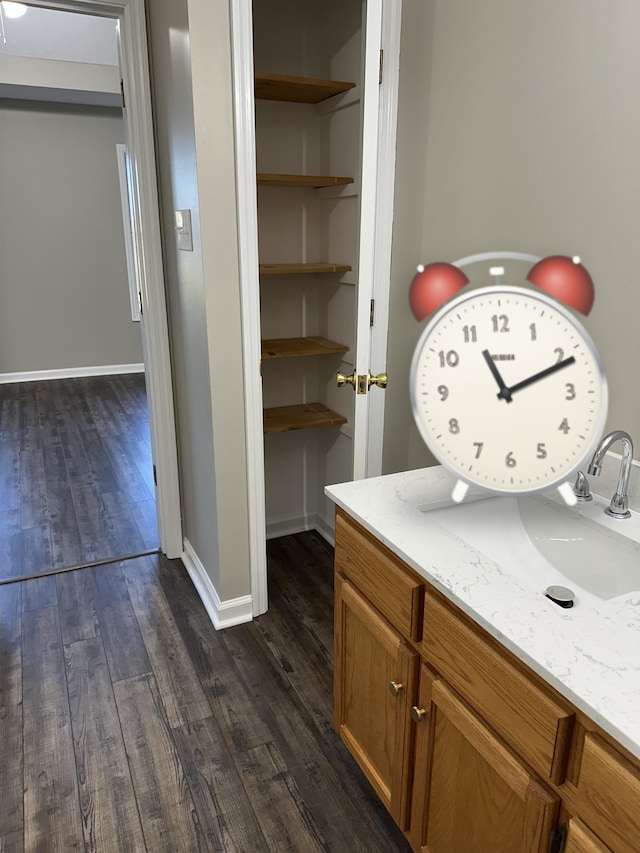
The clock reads {"hour": 11, "minute": 11}
